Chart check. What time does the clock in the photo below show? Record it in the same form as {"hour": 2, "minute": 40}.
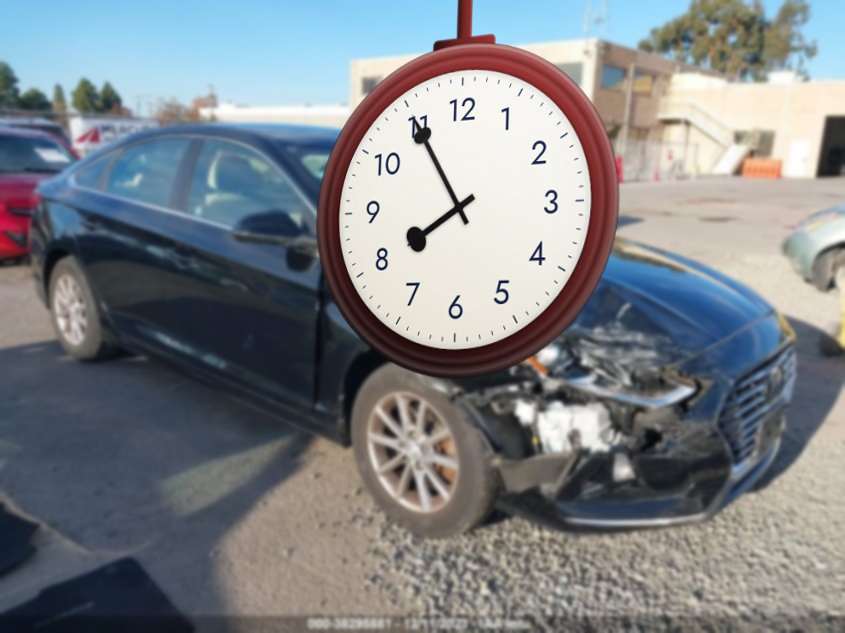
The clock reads {"hour": 7, "minute": 55}
